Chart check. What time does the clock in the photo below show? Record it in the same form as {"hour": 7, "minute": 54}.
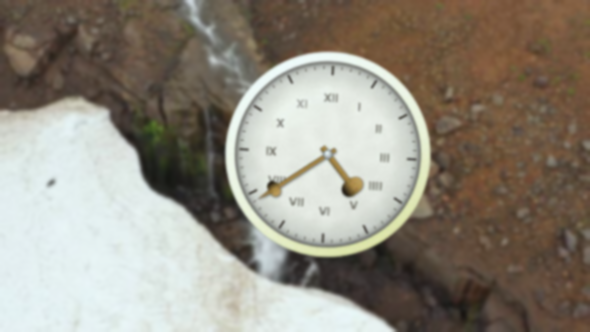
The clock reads {"hour": 4, "minute": 39}
